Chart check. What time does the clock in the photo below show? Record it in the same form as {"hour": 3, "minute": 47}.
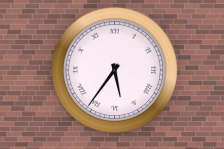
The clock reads {"hour": 5, "minute": 36}
